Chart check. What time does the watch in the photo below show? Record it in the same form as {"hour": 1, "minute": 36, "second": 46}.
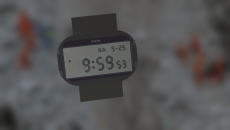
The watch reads {"hour": 9, "minute": 59, "second": 53}
